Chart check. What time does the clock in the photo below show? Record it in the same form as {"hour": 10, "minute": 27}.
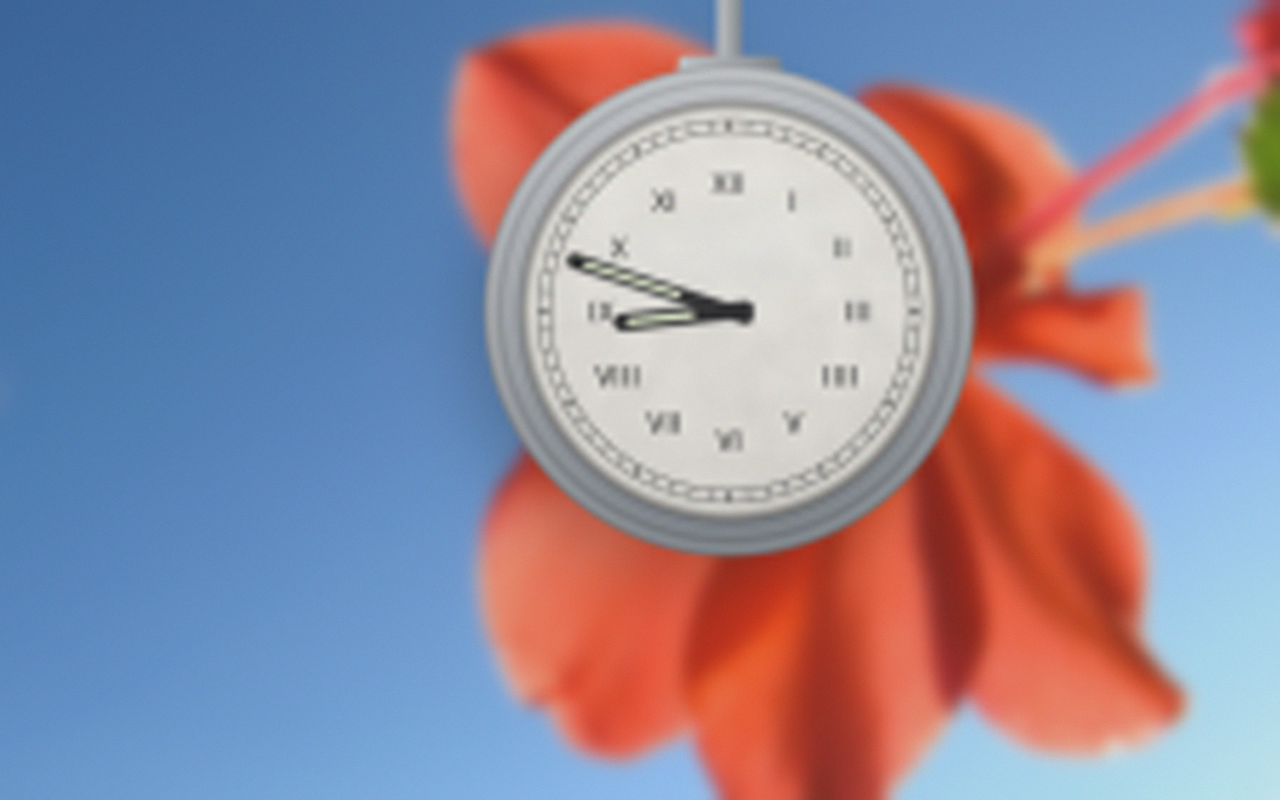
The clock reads {"hour": 8, "minute": 48}
